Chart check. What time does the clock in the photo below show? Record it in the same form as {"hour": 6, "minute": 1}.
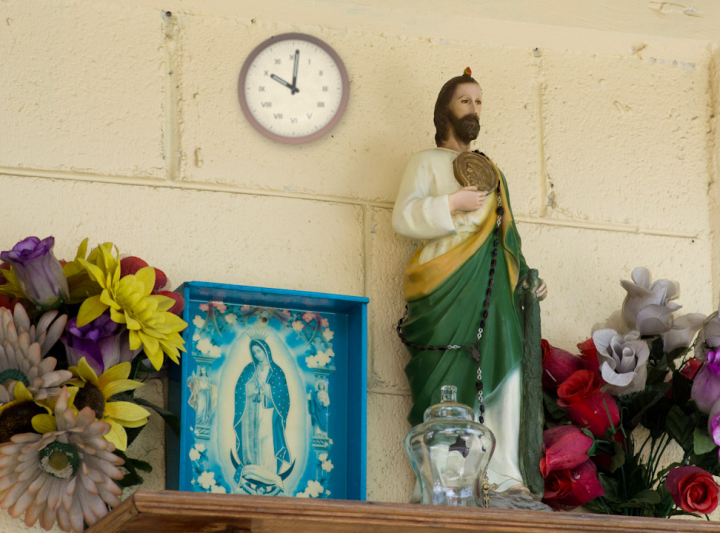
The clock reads {"hour": 10, "minute": 1}
